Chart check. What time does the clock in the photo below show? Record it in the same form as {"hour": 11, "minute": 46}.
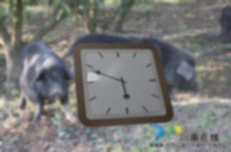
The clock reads {"hour": 5, "minute": 49}
